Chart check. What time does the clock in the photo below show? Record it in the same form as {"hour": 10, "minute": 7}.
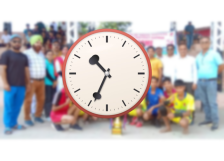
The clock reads {"hour": 10, "minute": 34}
